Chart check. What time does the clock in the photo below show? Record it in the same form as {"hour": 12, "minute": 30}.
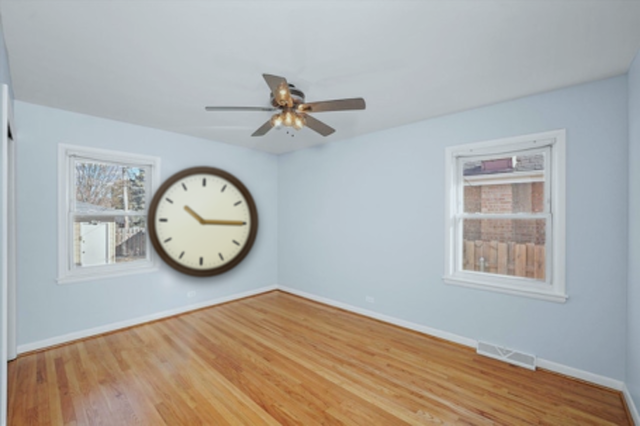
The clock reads {"hour": 10, "minute": 15}
